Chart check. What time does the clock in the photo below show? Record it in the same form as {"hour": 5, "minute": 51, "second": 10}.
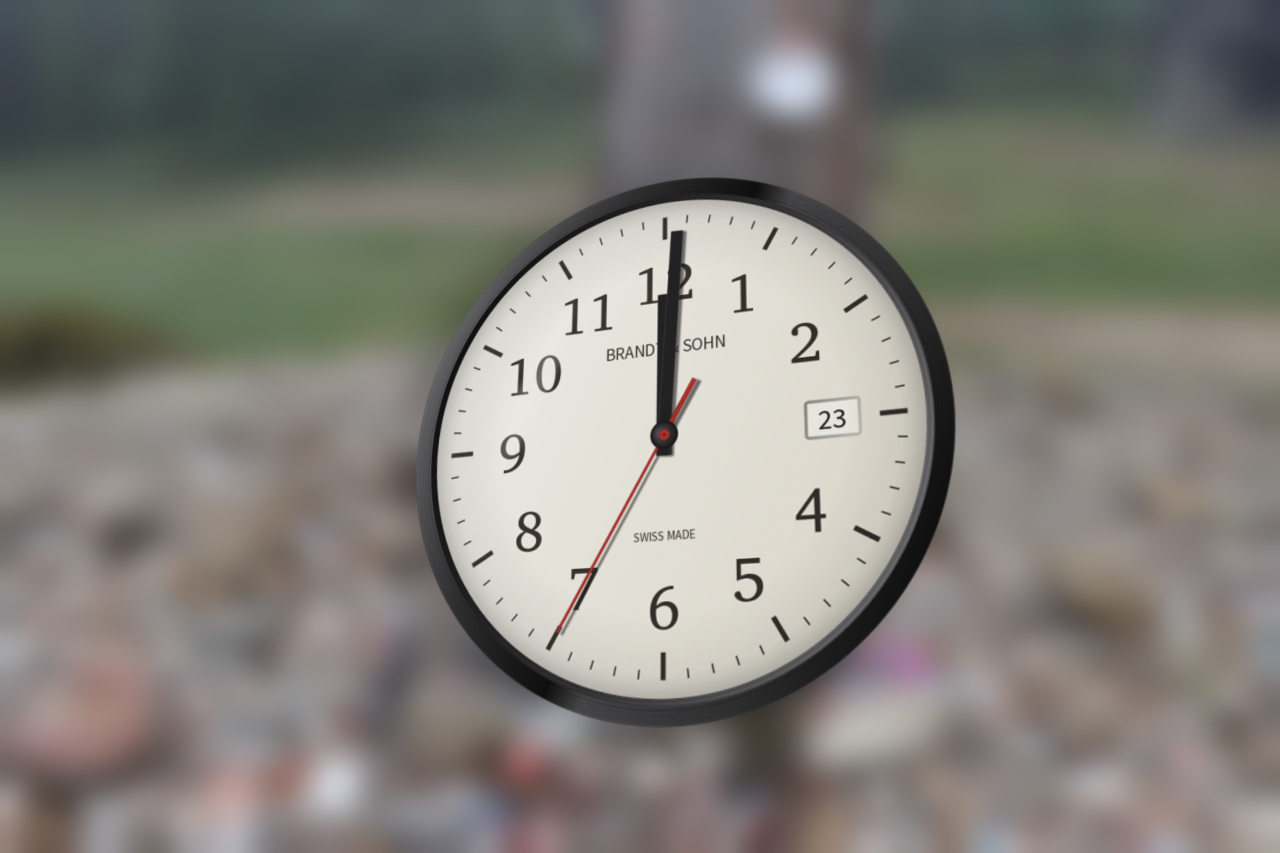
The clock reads {"hour": 12, "minute": 0, "second": 35}
